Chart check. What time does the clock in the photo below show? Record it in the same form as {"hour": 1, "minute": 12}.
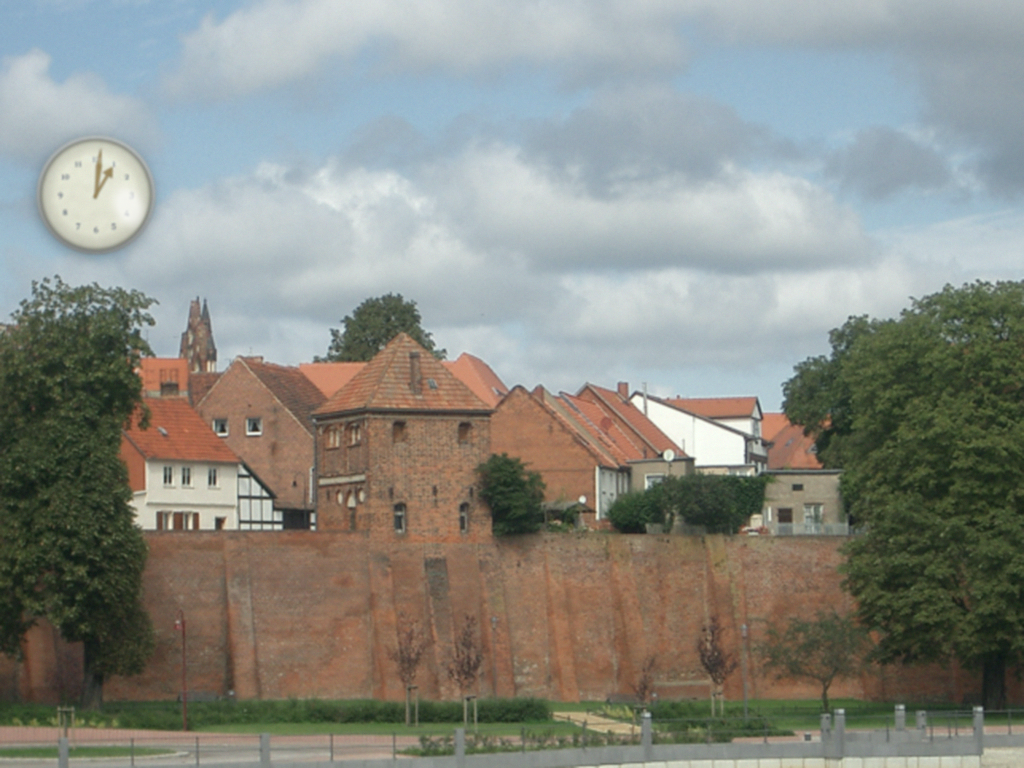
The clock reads {"hour": 1, "minute": 1}
